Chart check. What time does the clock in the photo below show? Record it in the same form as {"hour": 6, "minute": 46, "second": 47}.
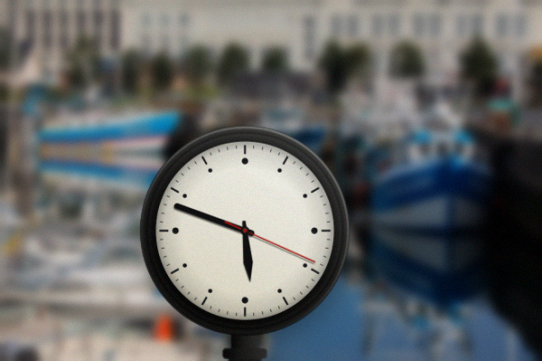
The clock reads {"hour": 5, "minute": 48, "second": 19}
